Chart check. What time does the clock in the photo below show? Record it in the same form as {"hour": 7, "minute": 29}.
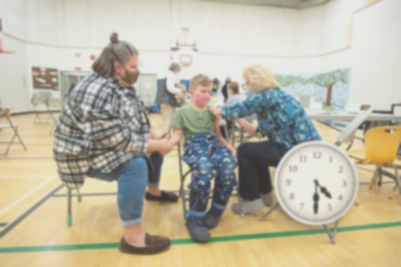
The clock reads {"hour": 4, "minute": 30}
